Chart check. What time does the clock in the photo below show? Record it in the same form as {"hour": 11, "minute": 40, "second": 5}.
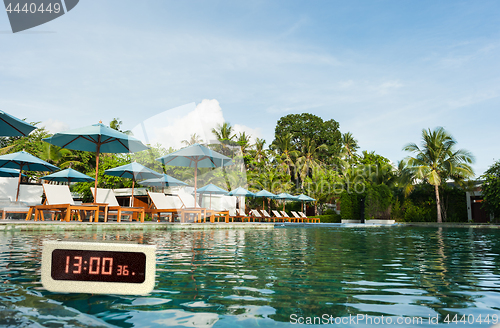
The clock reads {"hour": 13, "minute": 0, "second": 36}
